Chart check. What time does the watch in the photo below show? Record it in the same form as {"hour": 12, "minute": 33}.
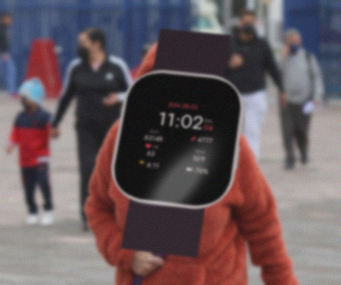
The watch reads {"hour": 11, "minute": 2}
